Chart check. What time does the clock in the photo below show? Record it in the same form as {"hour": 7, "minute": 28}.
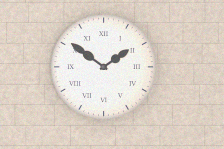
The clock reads {"hour": 1, "minute": 51}
